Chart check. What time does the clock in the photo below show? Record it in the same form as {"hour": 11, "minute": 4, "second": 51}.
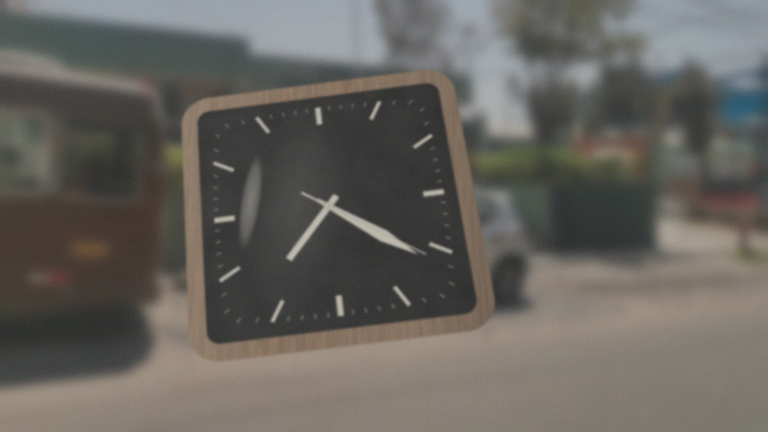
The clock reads {"hour": 7, "minute": 21, "second": 21}
